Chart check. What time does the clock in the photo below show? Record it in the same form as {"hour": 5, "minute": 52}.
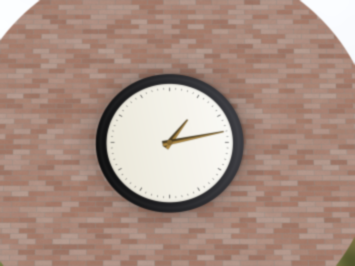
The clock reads {"hour": 1, "minute": 13}
